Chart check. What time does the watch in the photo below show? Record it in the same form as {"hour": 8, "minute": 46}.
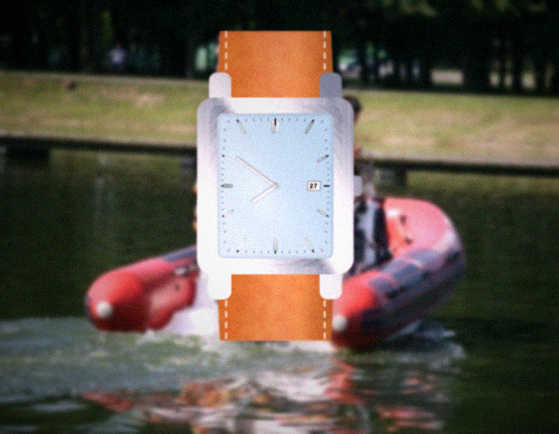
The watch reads {"hour": 7, "minute": 51}
